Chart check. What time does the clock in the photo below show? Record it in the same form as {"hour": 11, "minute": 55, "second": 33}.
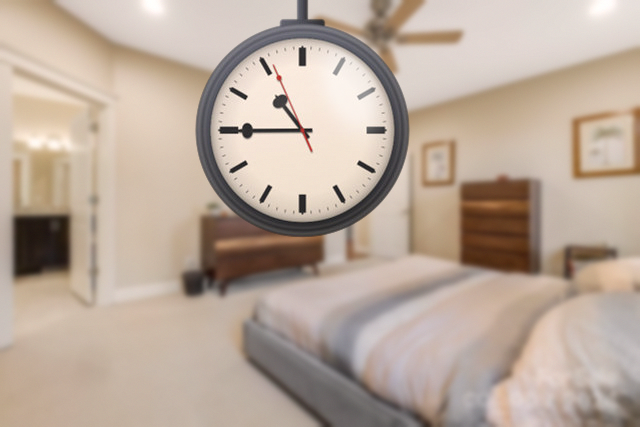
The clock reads {"hour": 10, "minute": 44, "second": 56}
